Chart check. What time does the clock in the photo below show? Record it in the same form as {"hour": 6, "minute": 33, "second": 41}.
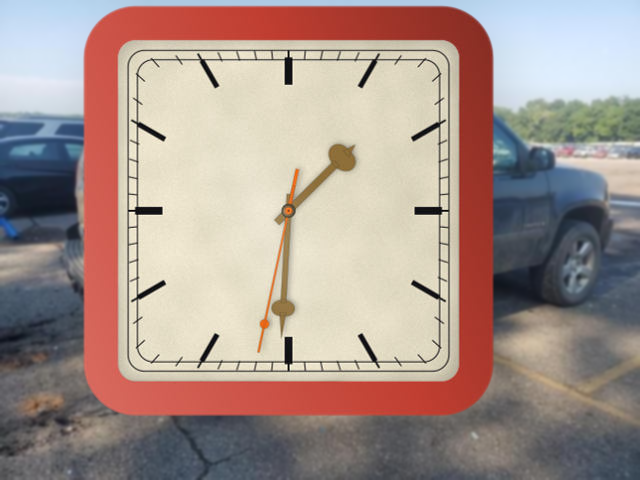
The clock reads {"hour": 1, "minute": 30, "second": 32}
